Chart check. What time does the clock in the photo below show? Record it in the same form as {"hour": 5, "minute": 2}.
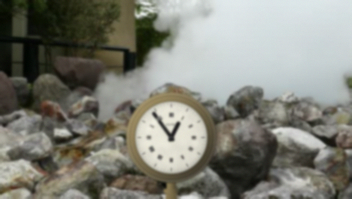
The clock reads {"hour": 12, "minute": 54}
